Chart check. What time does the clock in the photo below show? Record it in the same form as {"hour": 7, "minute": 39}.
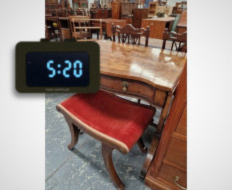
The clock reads {"hour": 5, "minute": 20}
